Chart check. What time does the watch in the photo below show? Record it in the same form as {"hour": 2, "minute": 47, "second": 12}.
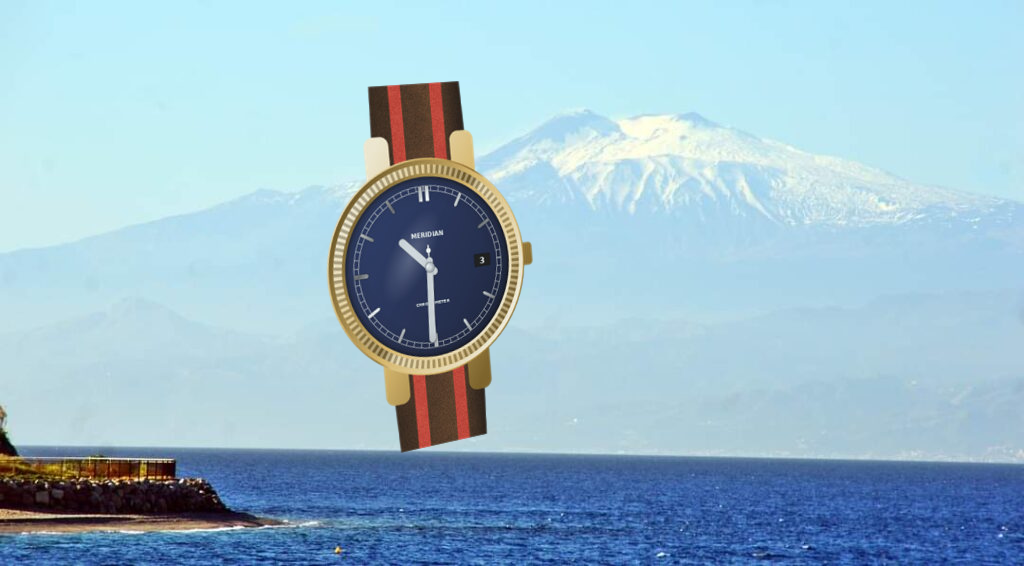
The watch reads {"hour": 10, "minute": 30, "second": 30}
